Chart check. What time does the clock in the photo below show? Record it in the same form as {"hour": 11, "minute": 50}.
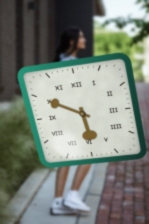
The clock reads {"hour": 5, "minute": 50}
